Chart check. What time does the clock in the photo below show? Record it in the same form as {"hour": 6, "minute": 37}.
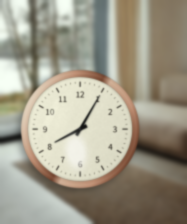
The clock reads {"hour": 8, "minute": 5}
